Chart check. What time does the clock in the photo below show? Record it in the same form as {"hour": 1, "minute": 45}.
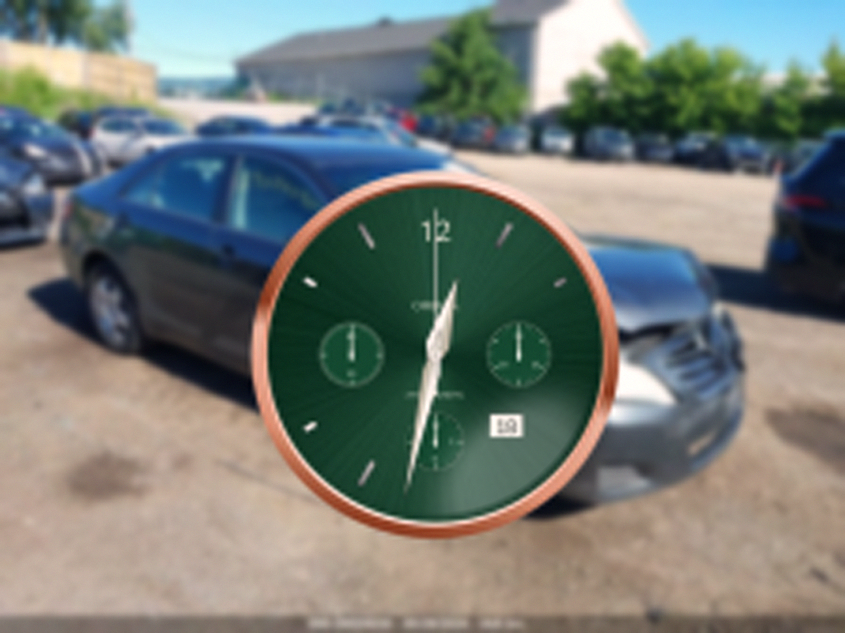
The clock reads {"hour": 12, "minute": 32}
